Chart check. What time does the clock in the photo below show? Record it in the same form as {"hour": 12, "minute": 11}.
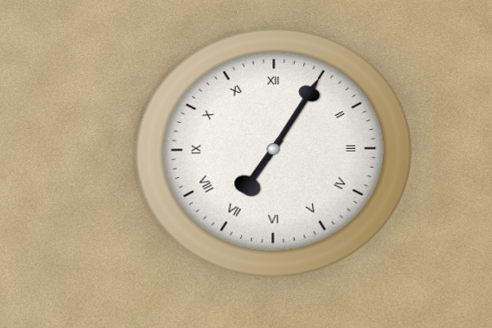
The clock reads {"hour": 7, "minute": 5}
